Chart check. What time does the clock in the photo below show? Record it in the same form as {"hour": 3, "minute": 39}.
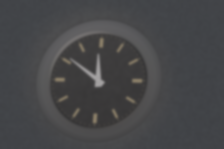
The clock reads {"hour": 11, "minute": 51}
